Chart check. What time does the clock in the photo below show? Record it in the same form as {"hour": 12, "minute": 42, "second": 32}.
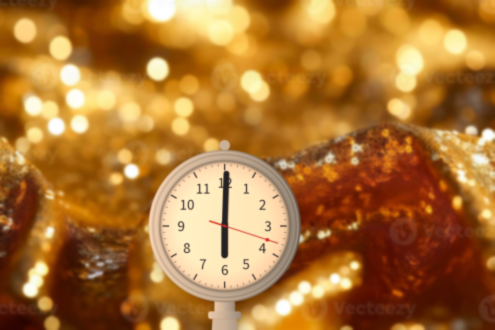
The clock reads {"hour": 6, "minute": 0, "second": 18}
